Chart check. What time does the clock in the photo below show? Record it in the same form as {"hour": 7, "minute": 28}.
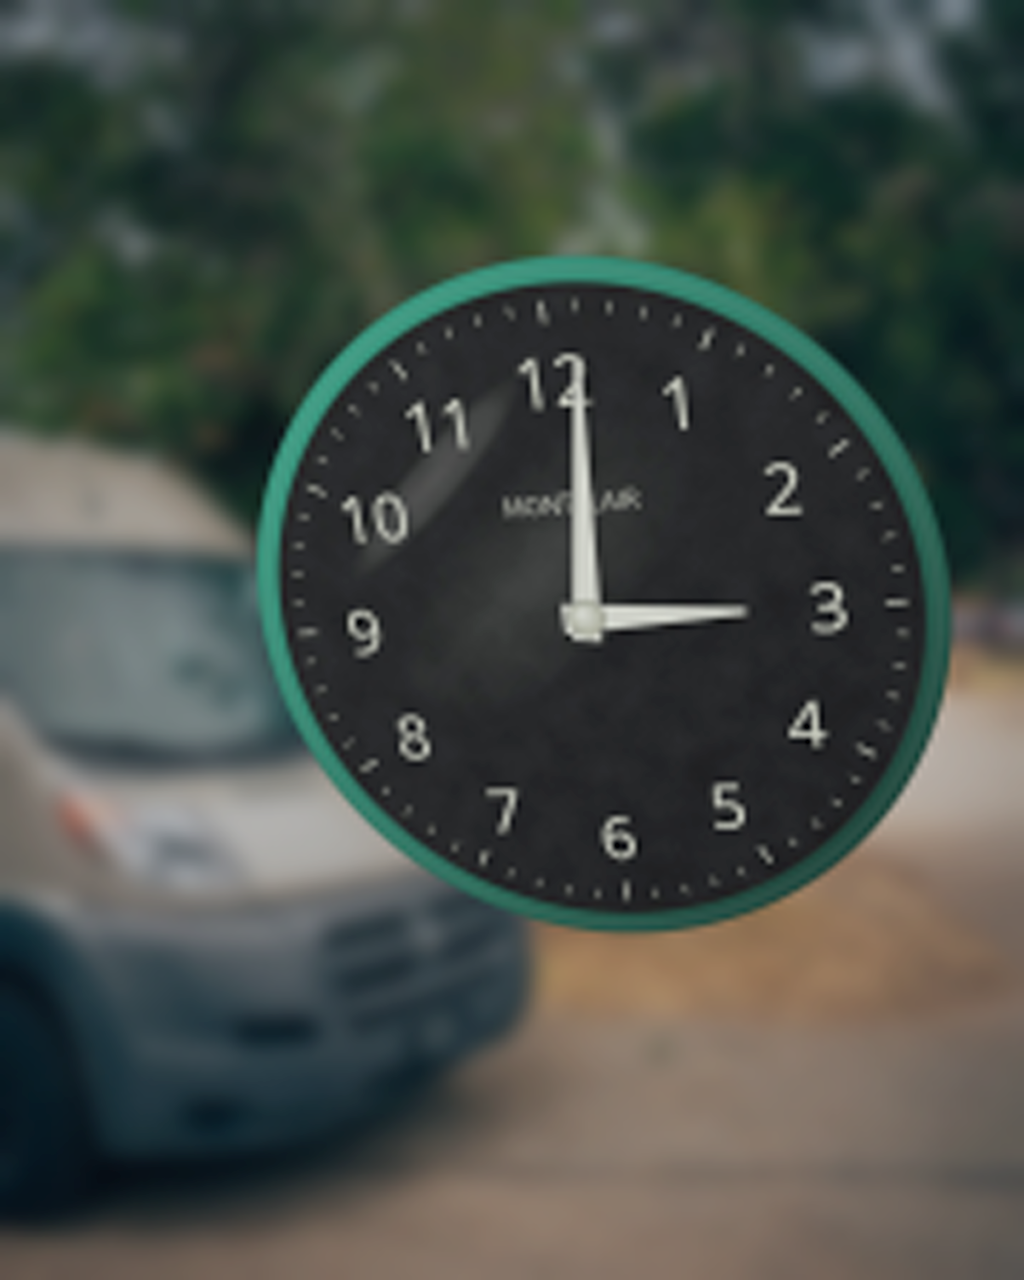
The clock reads {"hour": 3, "minute": 1}
